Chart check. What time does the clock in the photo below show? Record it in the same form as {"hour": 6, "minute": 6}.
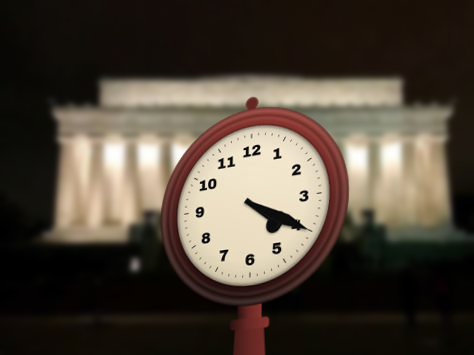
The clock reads {"hour": 4, "minute": 20}
